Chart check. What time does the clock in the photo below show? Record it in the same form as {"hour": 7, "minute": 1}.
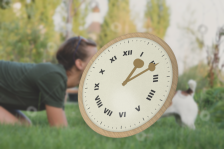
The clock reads {"hour": 1, "minute": 11}
